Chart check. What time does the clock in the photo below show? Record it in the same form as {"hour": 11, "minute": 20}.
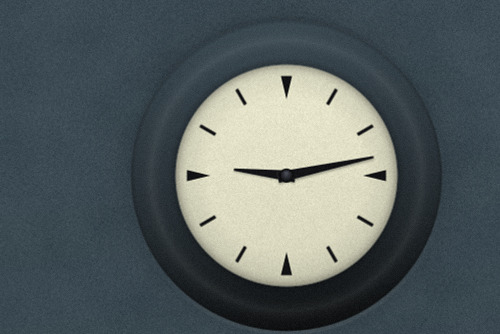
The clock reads {"hour": 9, "minute": 13}
